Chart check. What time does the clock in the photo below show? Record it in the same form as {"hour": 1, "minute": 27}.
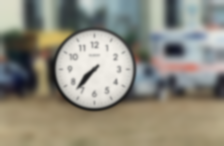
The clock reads {"hour": 7, "minute": 37}
